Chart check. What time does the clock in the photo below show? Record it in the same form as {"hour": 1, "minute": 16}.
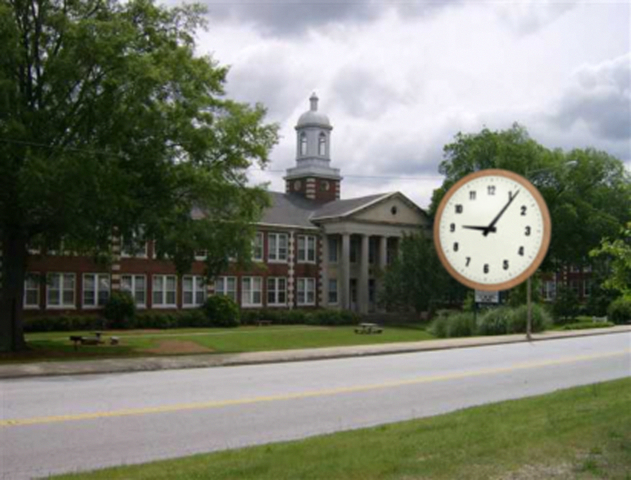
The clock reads {"hour": 9, "minute": 6}
